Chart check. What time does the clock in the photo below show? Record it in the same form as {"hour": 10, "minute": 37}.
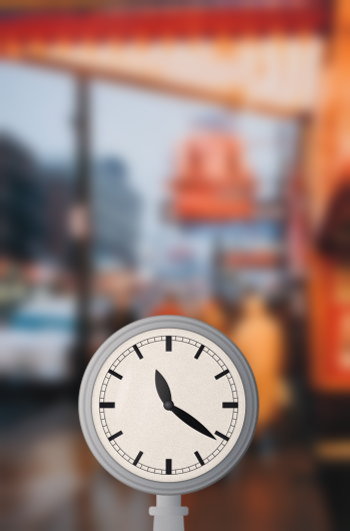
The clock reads {"hour": 11, "minute": 21}
